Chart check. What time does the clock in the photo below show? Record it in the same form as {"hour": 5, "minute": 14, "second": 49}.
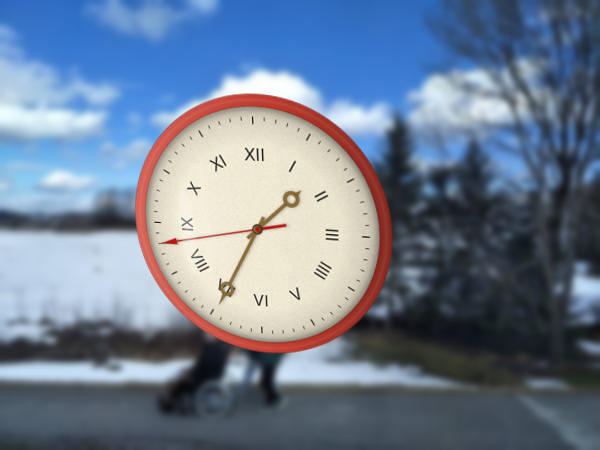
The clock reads {"hour": 1, "minute": 34, "second": 43}
